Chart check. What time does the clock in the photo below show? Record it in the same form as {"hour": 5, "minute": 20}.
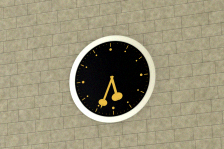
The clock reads {"hour": 5, "minute": 34}
